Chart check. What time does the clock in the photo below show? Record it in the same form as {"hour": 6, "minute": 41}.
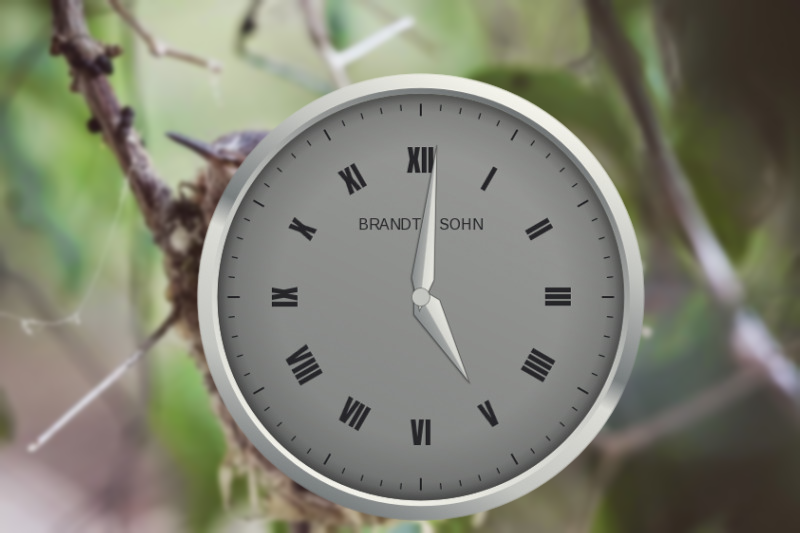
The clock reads {"hour": 5, "minute": 1}
